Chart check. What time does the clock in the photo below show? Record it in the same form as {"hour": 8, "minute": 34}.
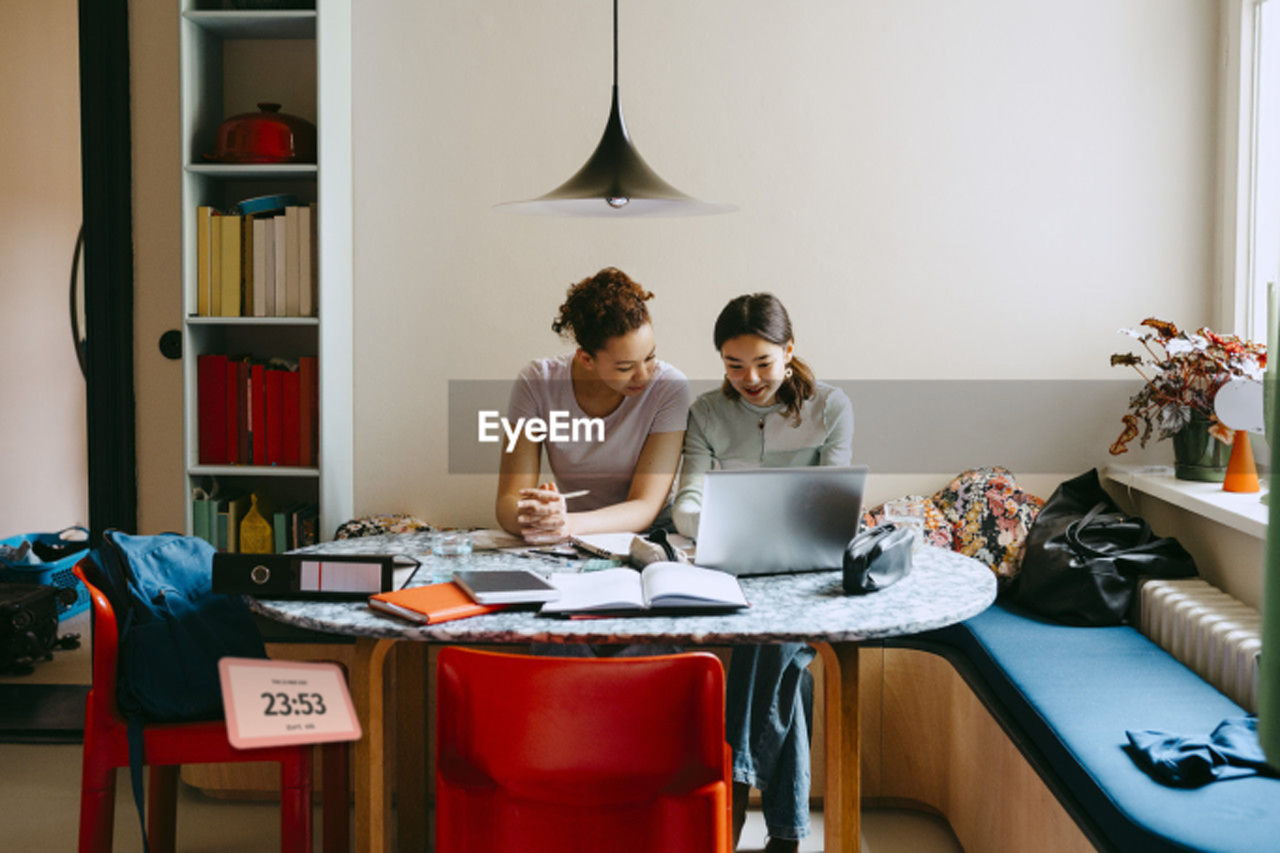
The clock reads {"hour": 23, "minute": 53}
